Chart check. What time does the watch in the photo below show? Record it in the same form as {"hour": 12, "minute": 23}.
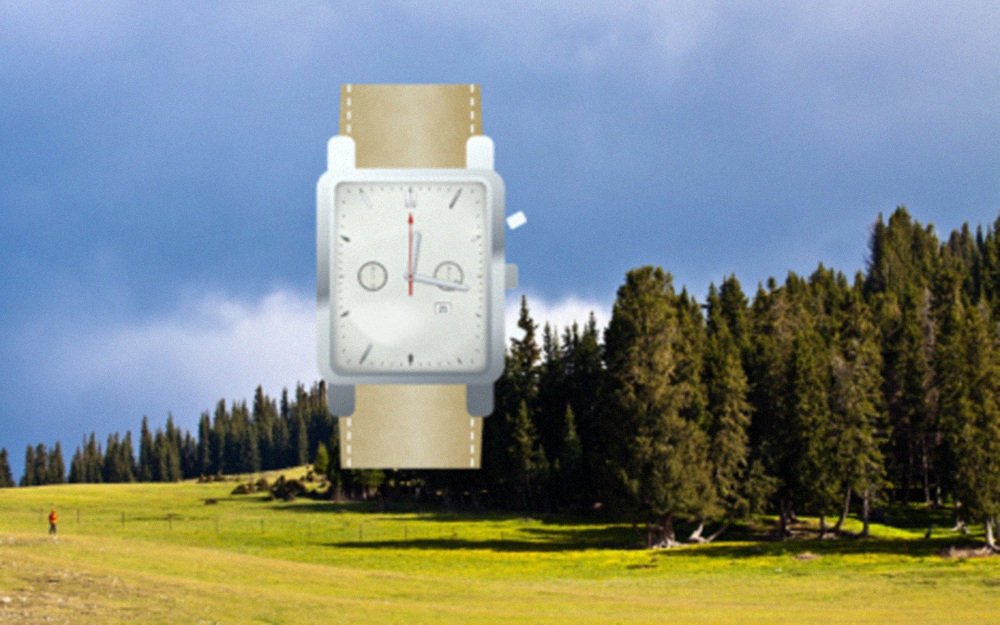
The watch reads {"hour": 12, "minute": 17}
